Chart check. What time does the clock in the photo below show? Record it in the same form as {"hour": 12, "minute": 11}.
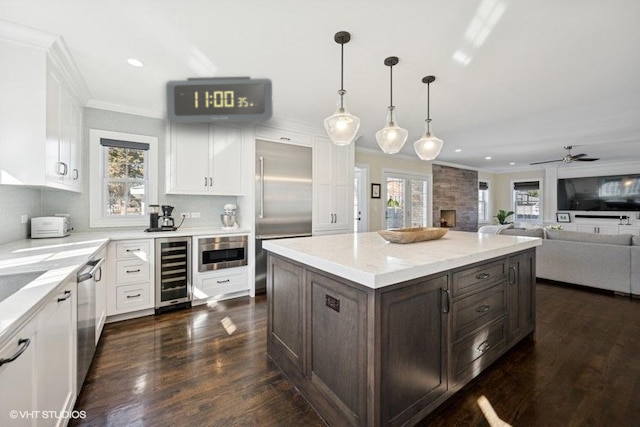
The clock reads {"hour": 11, "minute": 0}
